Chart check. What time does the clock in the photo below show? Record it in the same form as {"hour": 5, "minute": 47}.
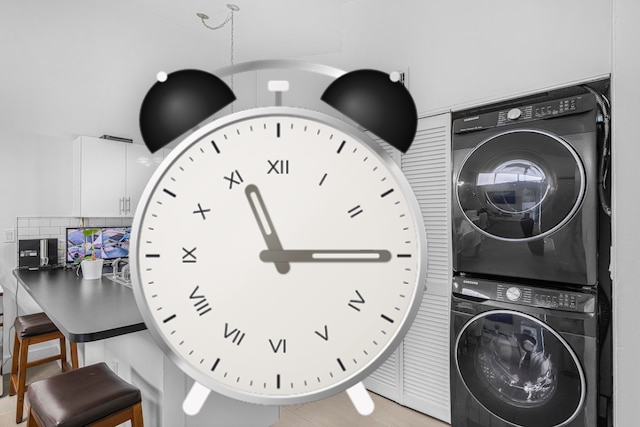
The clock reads {"hour": 11, "minute": 15}
